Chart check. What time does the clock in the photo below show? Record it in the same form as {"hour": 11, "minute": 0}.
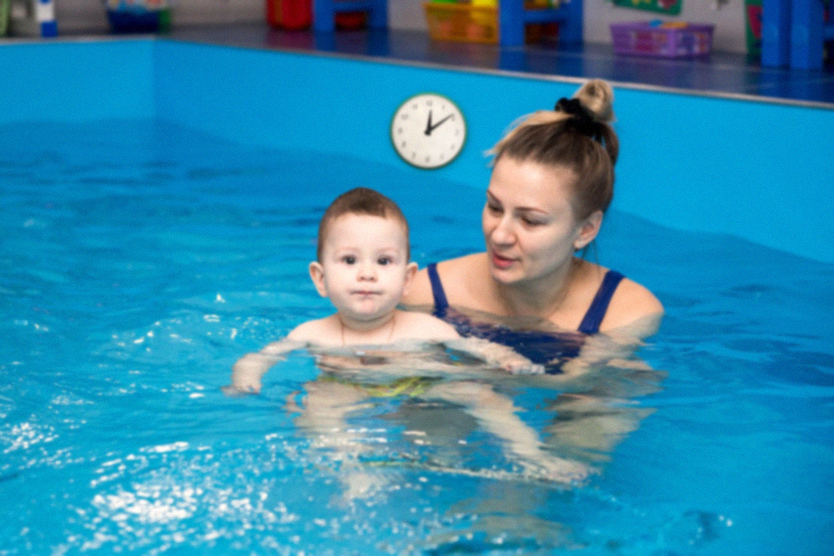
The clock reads {"hour": 12, "minute": 9}
